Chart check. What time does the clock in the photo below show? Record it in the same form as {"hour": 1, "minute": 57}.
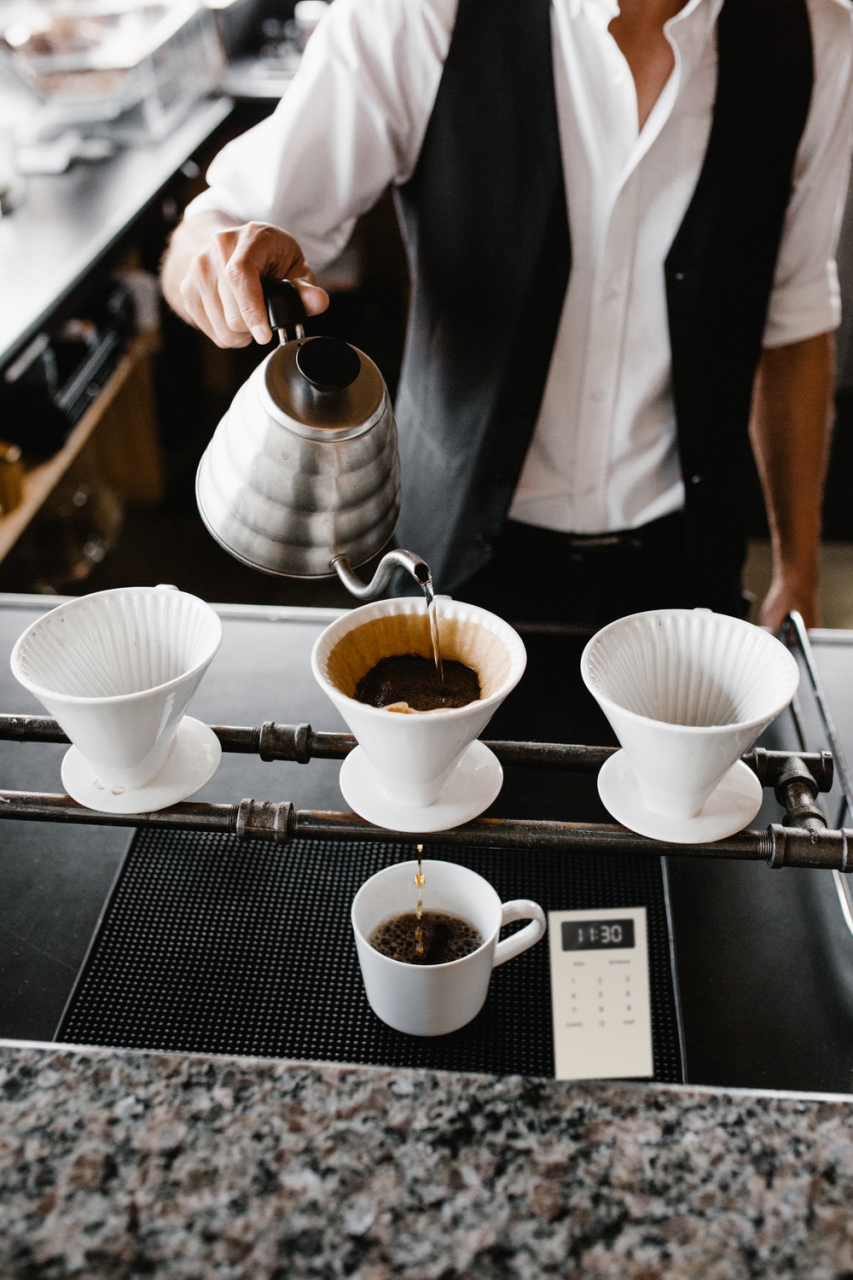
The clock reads {"hour": 11, "minute": 30}
